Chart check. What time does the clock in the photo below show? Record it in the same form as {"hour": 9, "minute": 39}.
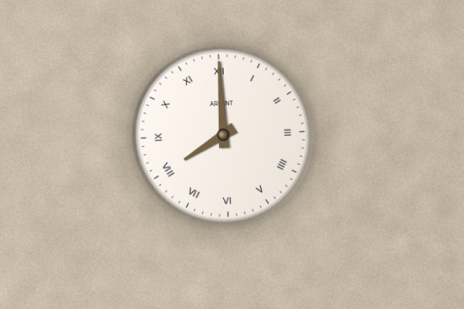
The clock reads {"hour": 8, "minute": 0}
